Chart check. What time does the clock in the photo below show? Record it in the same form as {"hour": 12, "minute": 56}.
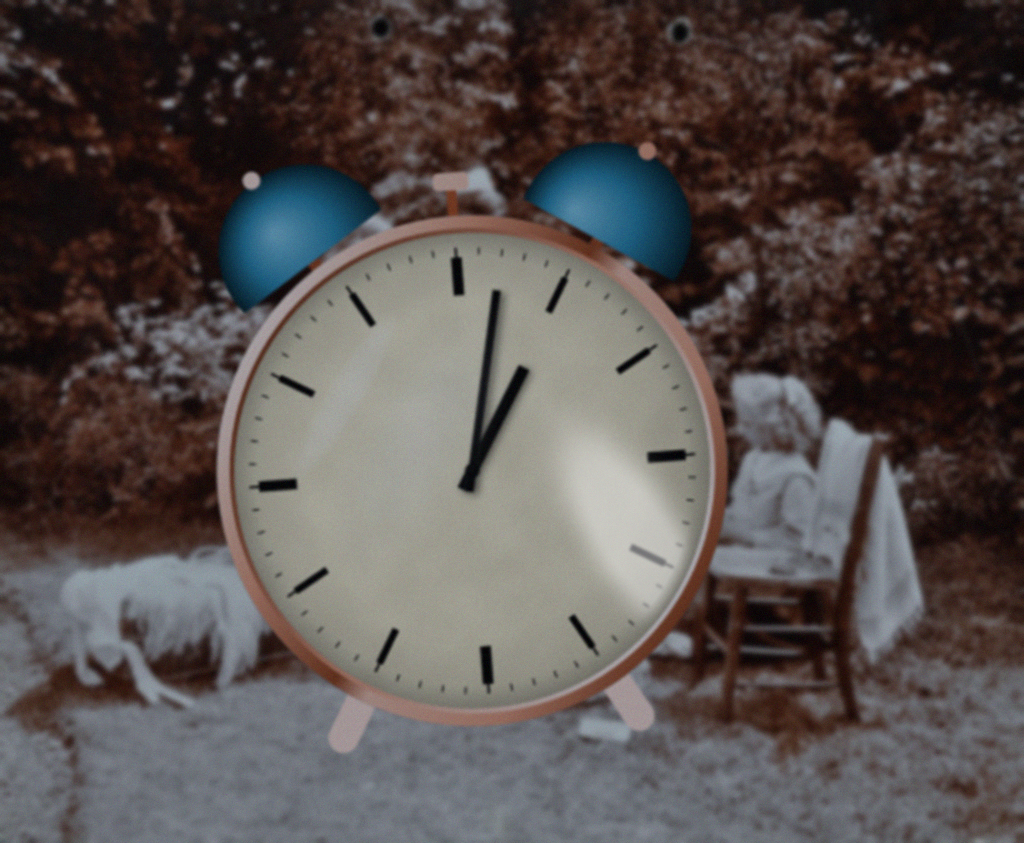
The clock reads {"hour": 1, "minute": 2}
